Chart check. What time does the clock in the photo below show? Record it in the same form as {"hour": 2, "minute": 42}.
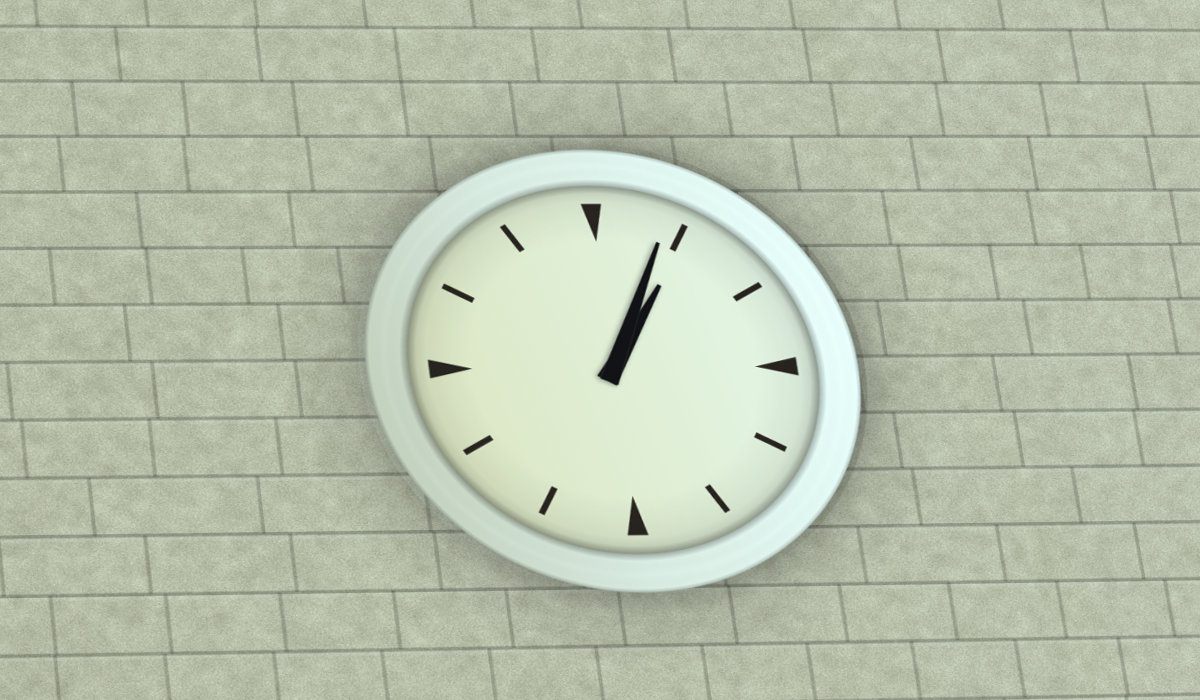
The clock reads {"hour": 1, "minute": 4}
